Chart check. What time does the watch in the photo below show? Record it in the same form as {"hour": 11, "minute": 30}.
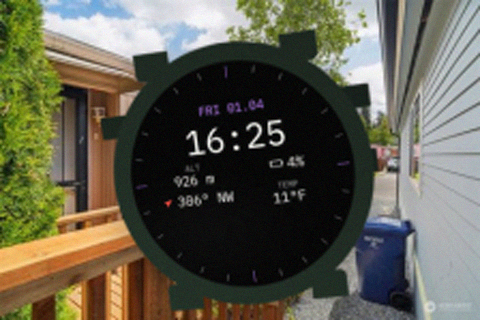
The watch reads {"hour": 16, "minute": 25}
